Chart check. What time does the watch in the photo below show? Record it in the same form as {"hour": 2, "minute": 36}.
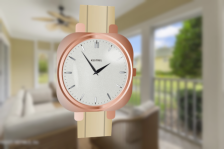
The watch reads {"hour": 1, "minute": 54}
